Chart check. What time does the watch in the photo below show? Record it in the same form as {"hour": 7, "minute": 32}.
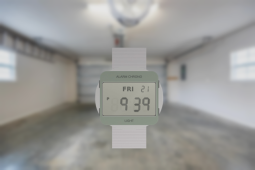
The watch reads {"hour": 9, "minute": 39}
